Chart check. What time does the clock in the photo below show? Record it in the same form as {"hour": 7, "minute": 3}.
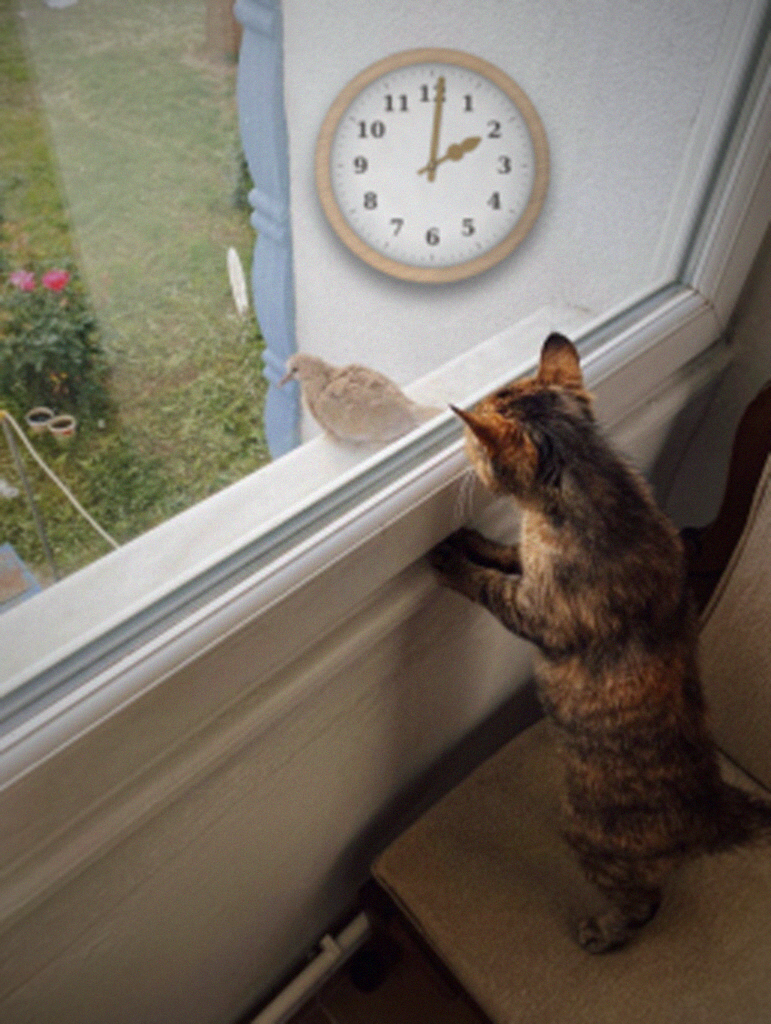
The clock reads {"hour": 2, "minute": 1}
